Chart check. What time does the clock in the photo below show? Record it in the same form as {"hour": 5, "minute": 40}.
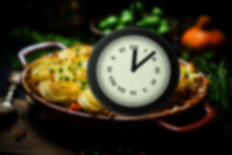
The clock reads {"hour": 12, "minute": 8}
